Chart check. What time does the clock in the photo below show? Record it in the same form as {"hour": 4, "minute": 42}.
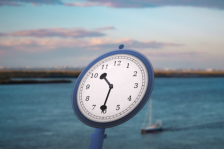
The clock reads {"hour": 10, "minute": 31}
